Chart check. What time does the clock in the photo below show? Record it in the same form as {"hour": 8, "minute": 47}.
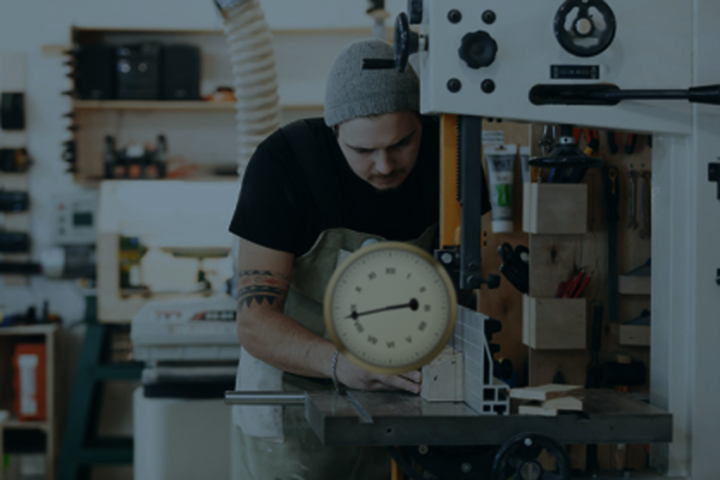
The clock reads {"hour": 2, "minute": 43}
